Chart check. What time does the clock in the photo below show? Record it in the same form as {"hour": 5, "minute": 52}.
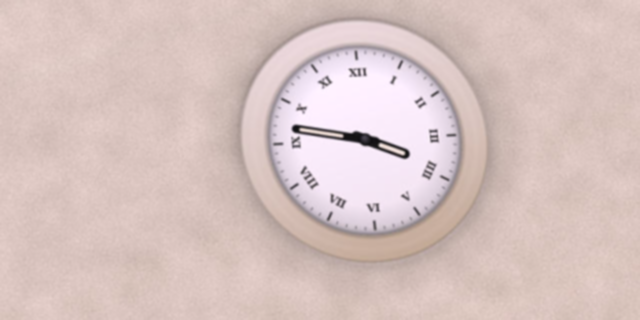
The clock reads {"hour": 3, "minute": 47}
